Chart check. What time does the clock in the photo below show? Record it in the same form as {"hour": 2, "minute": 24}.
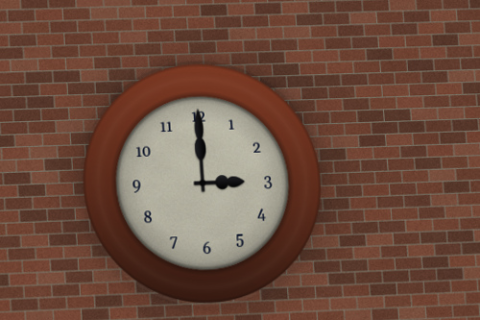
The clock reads {"hour": 3, "minute": 0}
